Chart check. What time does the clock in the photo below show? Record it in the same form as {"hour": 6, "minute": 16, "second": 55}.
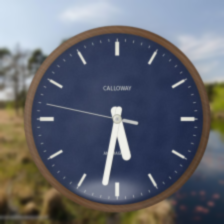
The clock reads {"hour": 5, "minute": 31, "second": 47}
